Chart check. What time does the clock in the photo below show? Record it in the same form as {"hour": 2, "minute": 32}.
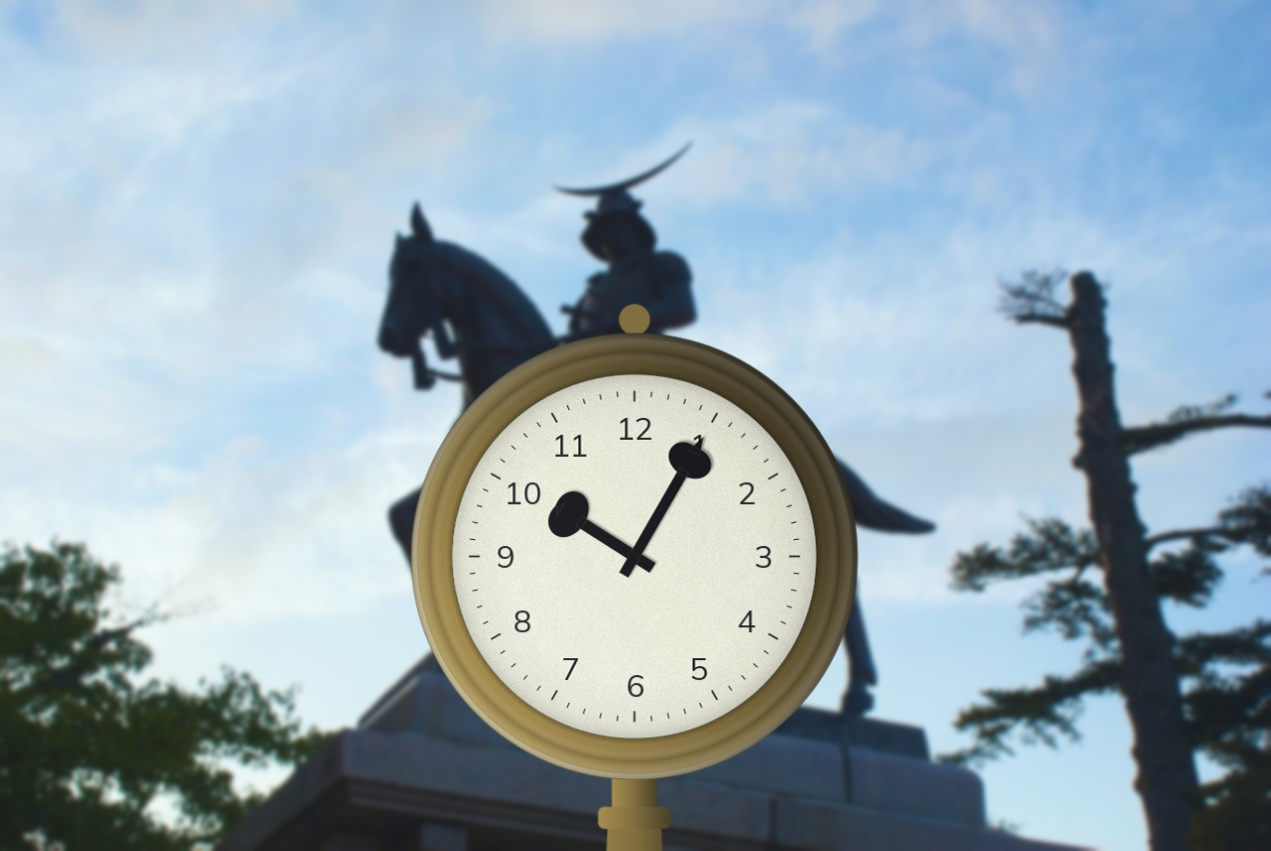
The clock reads {"hour": 10, "minute": 5}
